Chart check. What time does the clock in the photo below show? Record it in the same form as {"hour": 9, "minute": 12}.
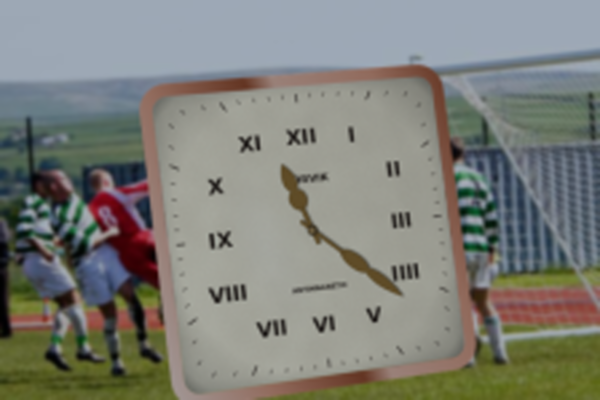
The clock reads {"hour": 11, "minute": 22}
